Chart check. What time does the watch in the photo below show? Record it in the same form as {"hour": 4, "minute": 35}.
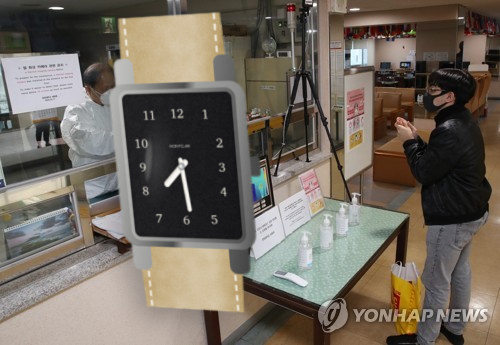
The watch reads {"hour": 7, "minute": 29}
